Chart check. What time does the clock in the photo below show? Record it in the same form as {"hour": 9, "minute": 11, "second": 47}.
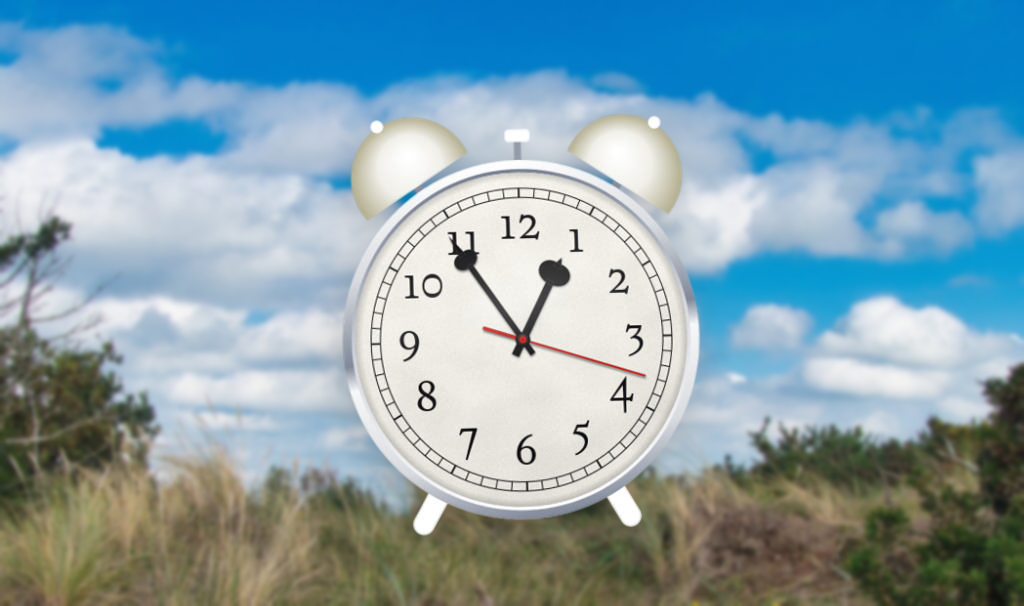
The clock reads {"hour": 12, "minute": 54, "second": 18}
